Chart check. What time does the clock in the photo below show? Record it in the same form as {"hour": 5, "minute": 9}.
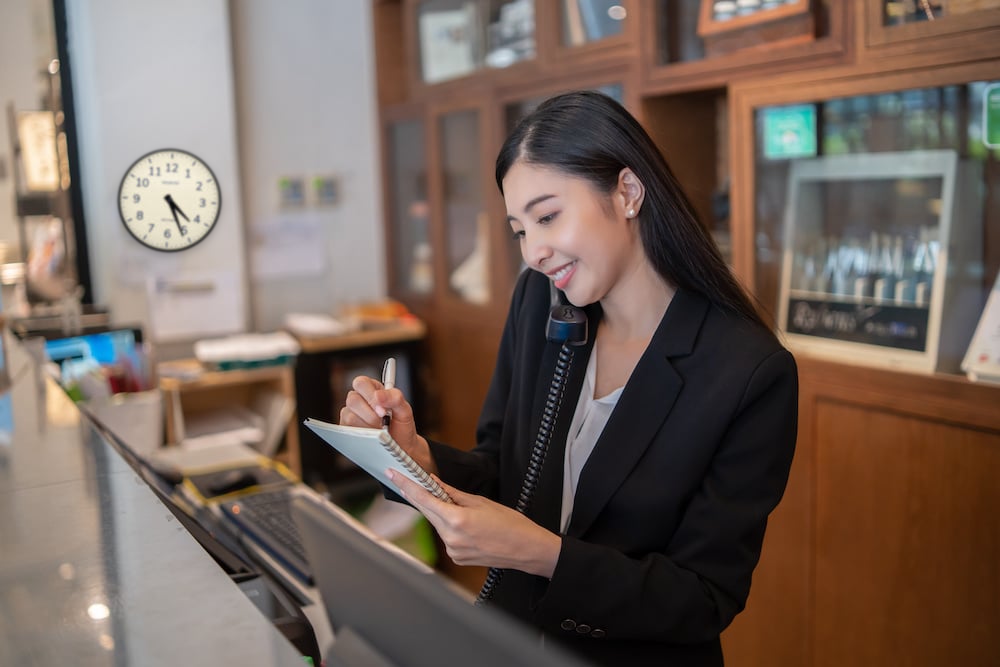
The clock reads {"hour": 4, "minute": 26}
